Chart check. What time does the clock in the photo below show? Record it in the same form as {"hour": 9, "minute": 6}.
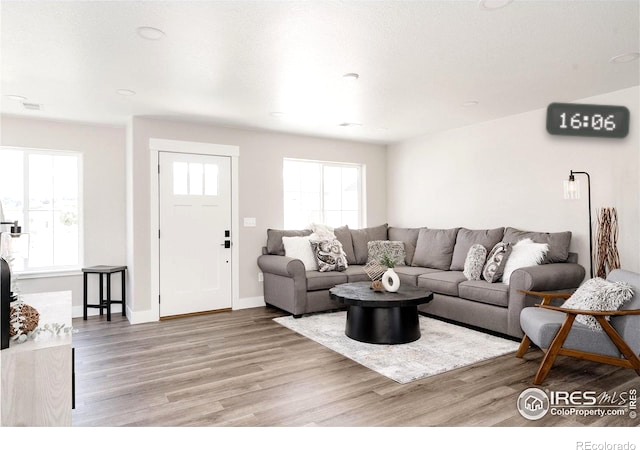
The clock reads {"hour": 16, "minute": 6}
